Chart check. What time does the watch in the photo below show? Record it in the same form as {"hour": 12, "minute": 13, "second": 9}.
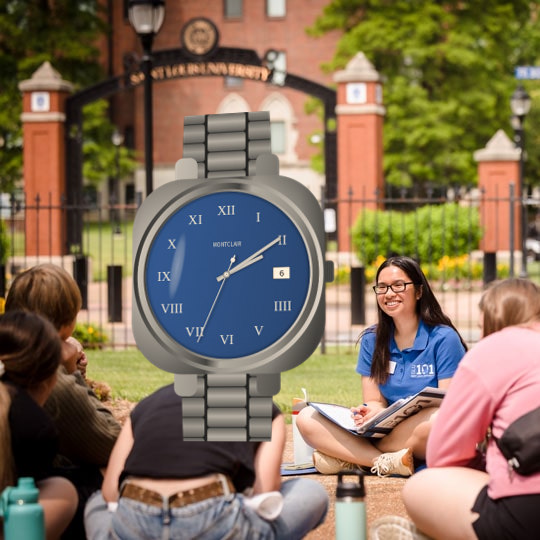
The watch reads {"hour": 2, "minute": 9, "second": 34}
